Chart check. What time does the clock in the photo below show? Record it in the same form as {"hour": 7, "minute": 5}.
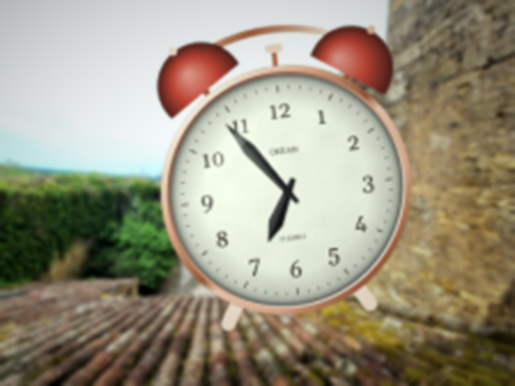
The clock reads {"hour": 6, "minute": 54}
